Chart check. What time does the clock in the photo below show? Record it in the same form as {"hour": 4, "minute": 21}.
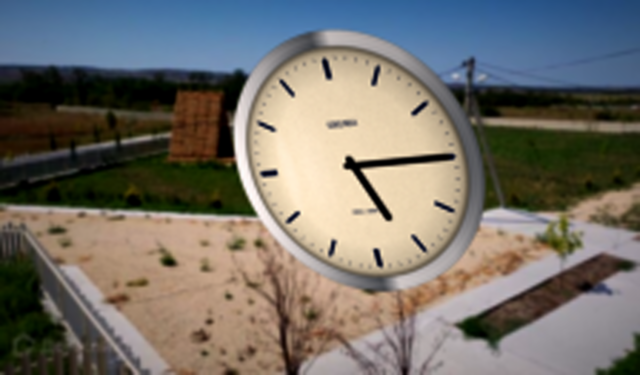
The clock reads {"hour": 5, "minute": 15}
